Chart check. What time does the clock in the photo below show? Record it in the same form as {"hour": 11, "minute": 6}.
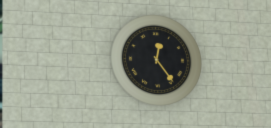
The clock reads {"hour": 12, "minute": 24}
